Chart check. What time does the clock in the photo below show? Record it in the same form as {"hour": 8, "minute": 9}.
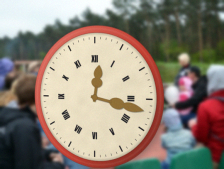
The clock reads {"hour": 12, "minute": 17}
